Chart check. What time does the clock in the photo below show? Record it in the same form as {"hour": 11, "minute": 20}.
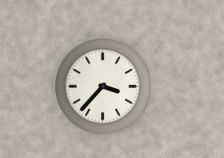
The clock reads {"hour": 3, "minute": 37}
